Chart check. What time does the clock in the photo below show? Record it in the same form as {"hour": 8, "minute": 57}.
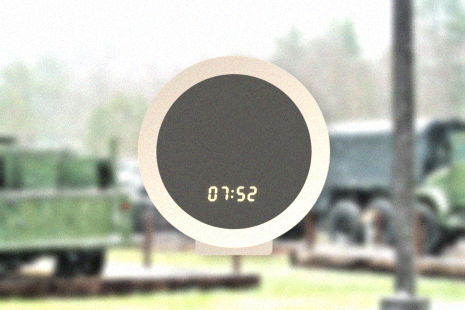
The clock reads {"hour": 7, "minute": 52}
